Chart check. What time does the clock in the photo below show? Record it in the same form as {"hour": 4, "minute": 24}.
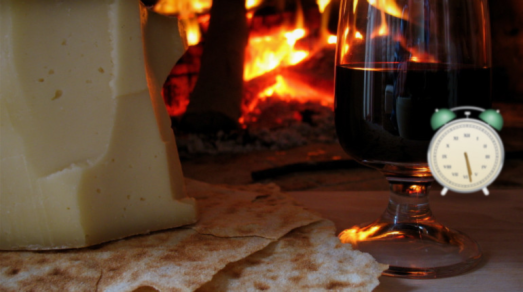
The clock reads {"hour": 5, "minute": 28}
